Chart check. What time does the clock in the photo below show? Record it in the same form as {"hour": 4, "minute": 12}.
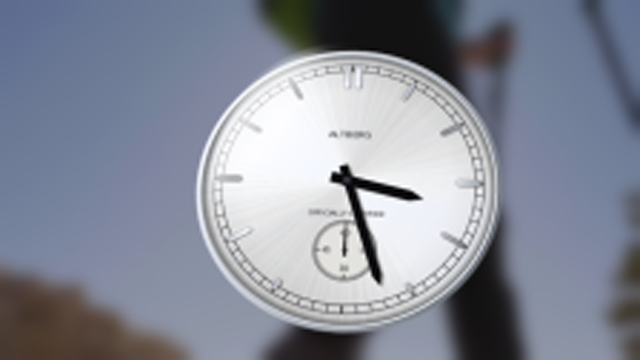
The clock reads {"hour": 3, "minute": 27}
